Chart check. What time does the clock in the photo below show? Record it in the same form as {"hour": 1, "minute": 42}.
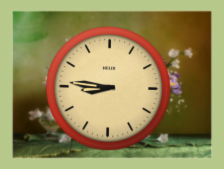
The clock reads {"hour": 8, "minute": 46}
